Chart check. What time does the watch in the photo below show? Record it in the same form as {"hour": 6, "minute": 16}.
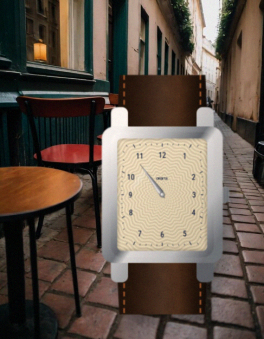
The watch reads {"hour": 10, "minute": 54}
